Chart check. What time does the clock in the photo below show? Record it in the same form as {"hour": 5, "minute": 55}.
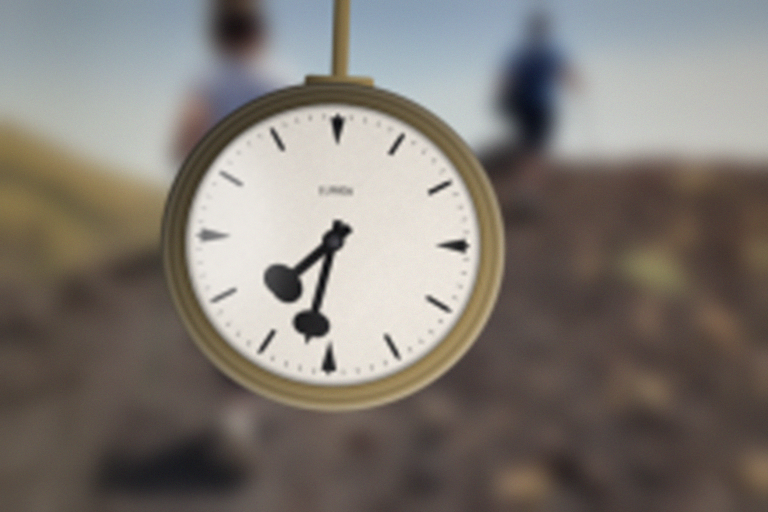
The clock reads {"hour": 7, "minute": 32}
